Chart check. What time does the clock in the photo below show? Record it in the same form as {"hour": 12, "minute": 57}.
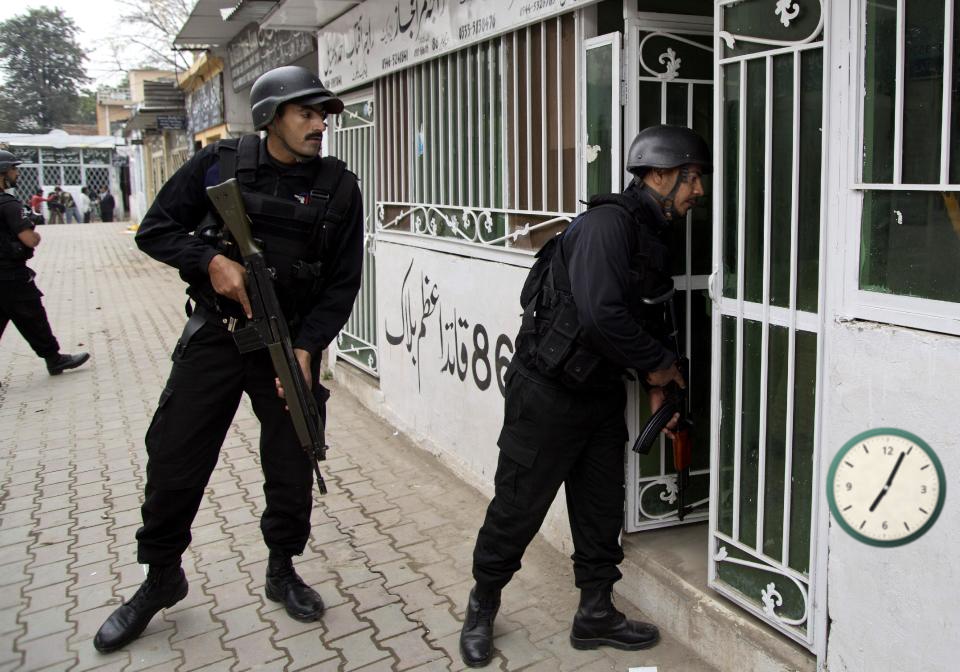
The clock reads {"hour": 7, "minute": 4}
